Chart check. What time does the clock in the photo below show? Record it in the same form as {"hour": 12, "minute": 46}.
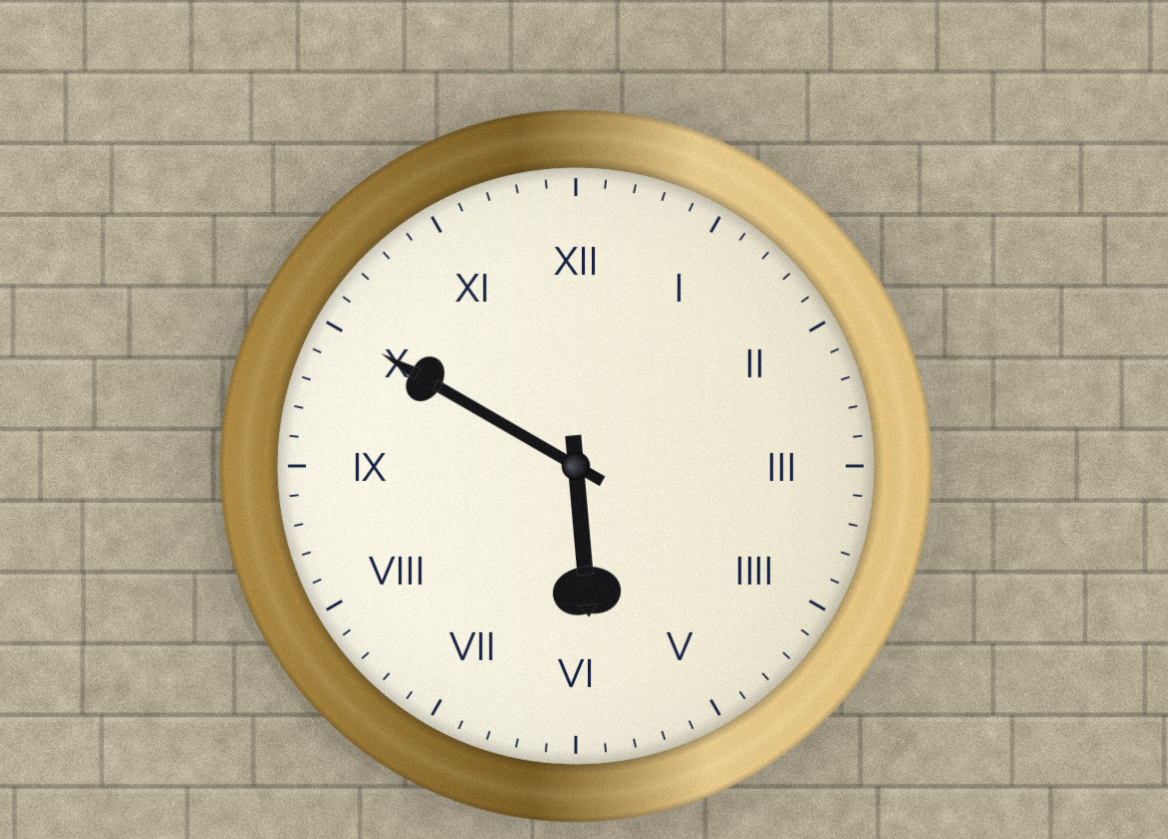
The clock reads {"hour": 5, "minute": 50}
